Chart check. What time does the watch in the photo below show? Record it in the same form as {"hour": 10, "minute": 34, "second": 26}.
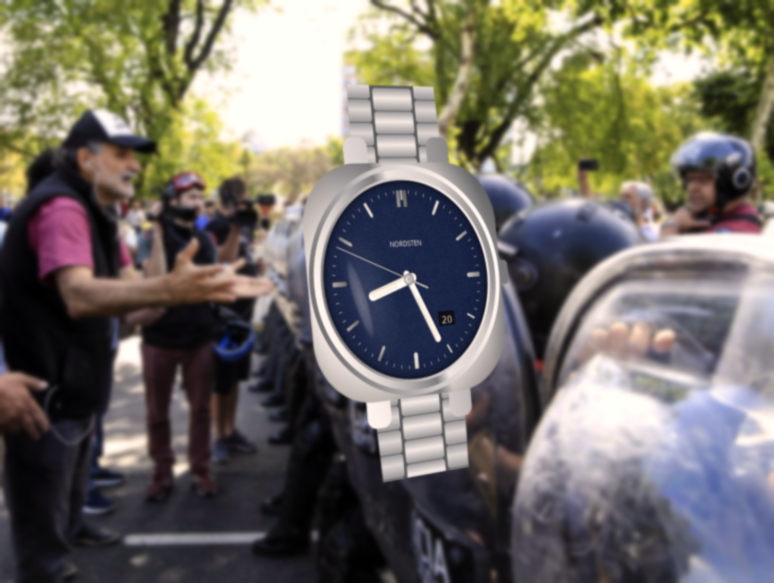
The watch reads {"hour": 8, "minute": 25, "second": 49}
